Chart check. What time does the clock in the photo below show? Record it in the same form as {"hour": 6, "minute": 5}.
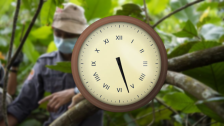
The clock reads {"hour": 5, "minute": 27}
